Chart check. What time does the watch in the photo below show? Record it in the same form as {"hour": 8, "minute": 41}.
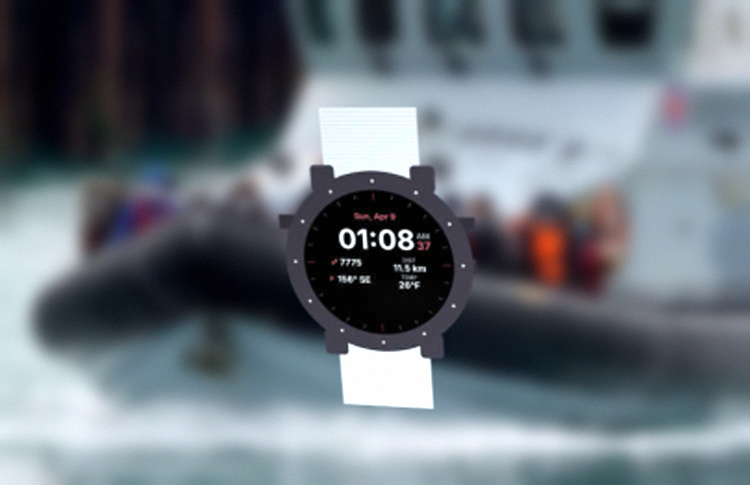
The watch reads {"hour": 1, "minute": 8}
